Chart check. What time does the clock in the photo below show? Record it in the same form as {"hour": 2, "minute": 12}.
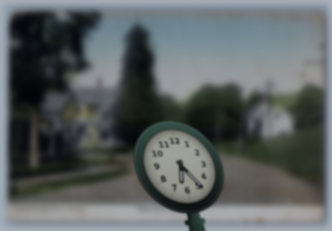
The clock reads {"hour": 6, "minute": 24}
